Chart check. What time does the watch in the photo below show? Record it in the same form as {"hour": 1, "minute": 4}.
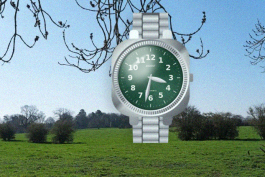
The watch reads {"hour": 3, "minute": 32}
